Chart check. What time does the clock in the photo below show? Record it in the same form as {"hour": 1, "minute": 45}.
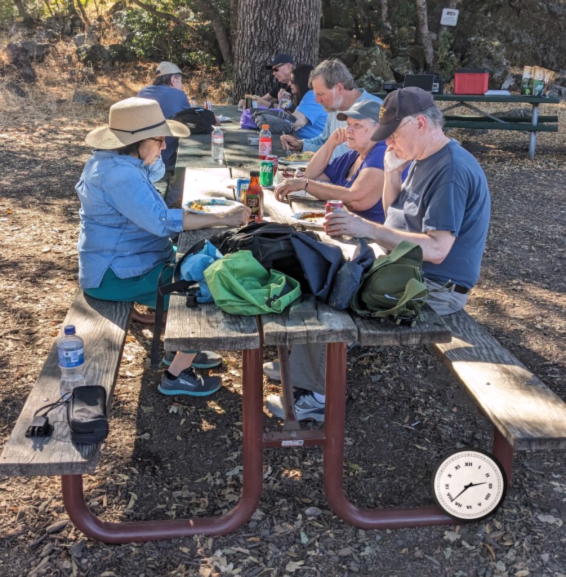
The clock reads {"hour": 2, "minute": 38}
